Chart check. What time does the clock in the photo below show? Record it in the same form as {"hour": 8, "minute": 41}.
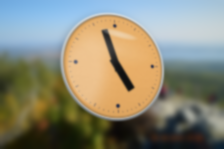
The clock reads {"hour": 4, "minute": 57}
